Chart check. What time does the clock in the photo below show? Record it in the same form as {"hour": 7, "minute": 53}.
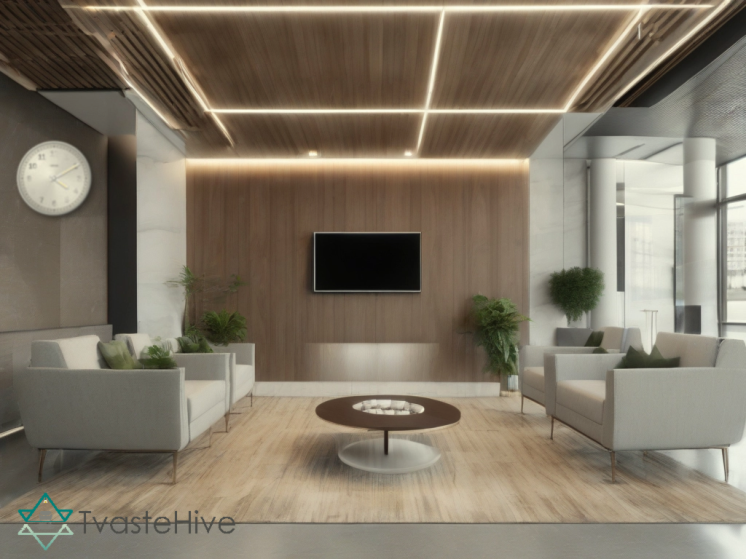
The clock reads {"hour": 4, "minute": 10}
